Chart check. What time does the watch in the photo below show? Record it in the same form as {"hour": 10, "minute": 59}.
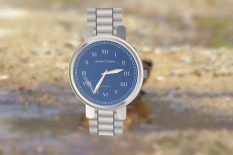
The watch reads {"hour": 2, "minute": 35}
